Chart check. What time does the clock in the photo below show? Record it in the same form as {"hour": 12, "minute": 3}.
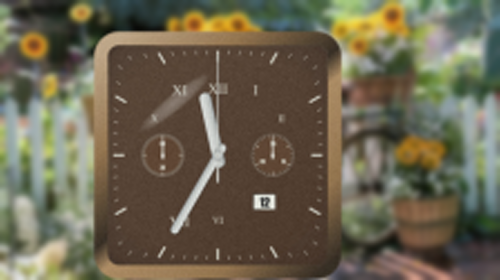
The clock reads {"hour": 11, "minute": 35}
